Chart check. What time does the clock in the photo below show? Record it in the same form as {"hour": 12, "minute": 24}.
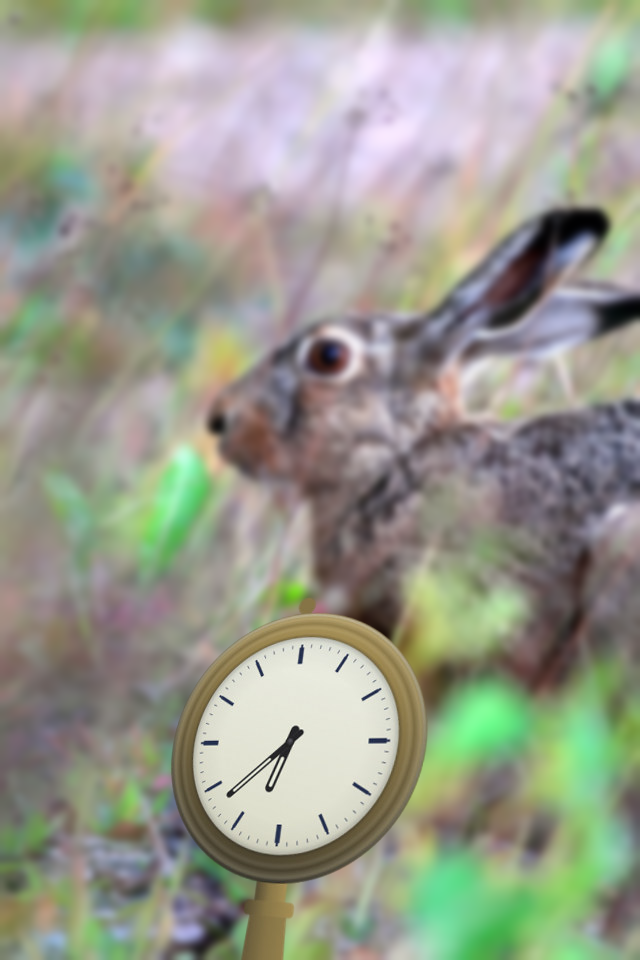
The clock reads {"hour": 6, "minute": 38}
